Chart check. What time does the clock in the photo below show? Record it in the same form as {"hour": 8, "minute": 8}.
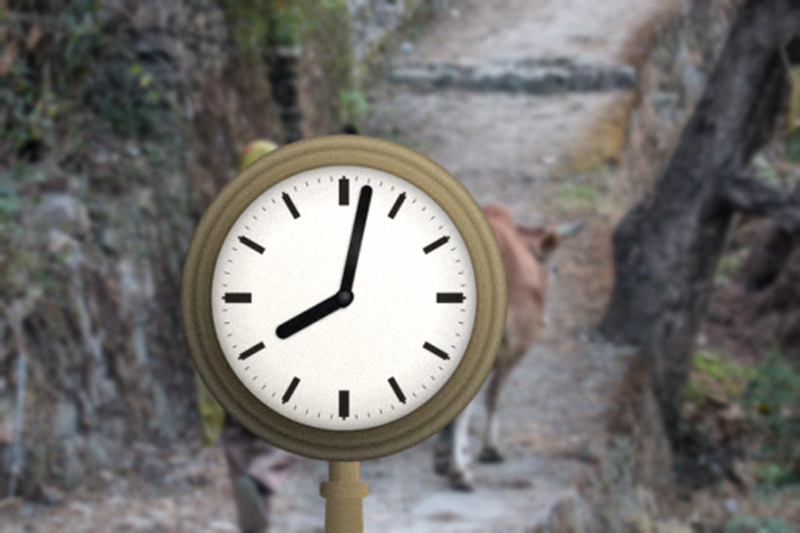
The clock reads {"hour": 8, "minute": 2}
